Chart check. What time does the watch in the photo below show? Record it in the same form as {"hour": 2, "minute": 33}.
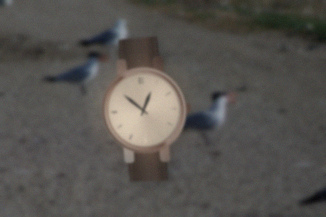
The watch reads {"hour": 12, "minute": 52}
